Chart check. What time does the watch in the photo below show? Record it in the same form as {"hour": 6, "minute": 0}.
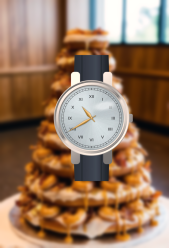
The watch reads {"hour": 10, "minute": 40}
